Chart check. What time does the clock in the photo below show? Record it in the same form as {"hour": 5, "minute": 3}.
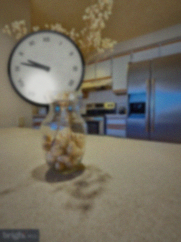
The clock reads {"hour": 9, "minute": 47}
